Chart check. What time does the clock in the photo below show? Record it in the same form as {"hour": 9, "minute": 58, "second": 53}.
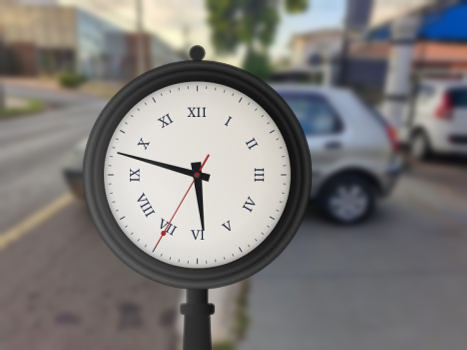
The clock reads {"hour": 5, "minute": 47, "second": 35}
